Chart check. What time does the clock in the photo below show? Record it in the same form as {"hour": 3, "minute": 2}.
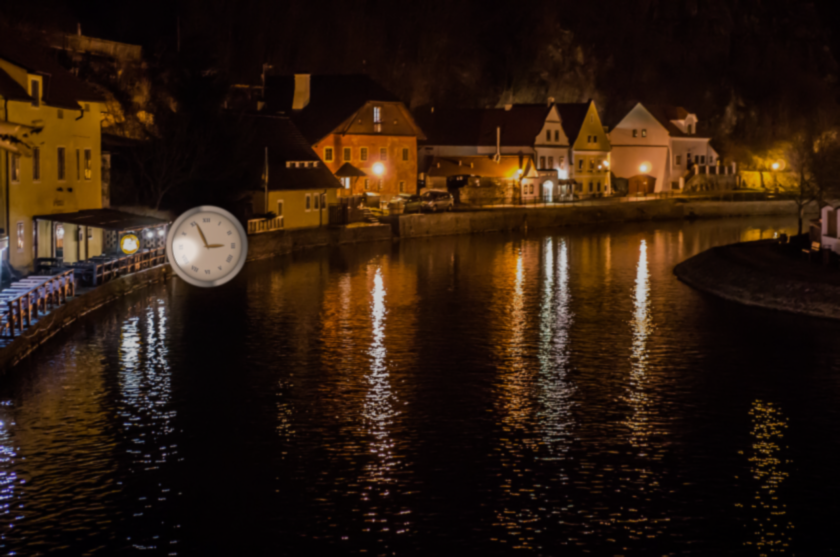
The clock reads {"hour": 2, "minute": 56}
